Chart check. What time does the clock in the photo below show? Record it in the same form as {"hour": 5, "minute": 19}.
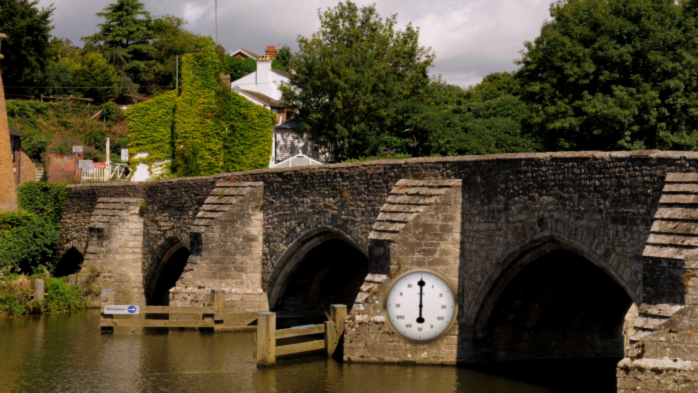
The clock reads {"hour": 6, "minute": 0}
